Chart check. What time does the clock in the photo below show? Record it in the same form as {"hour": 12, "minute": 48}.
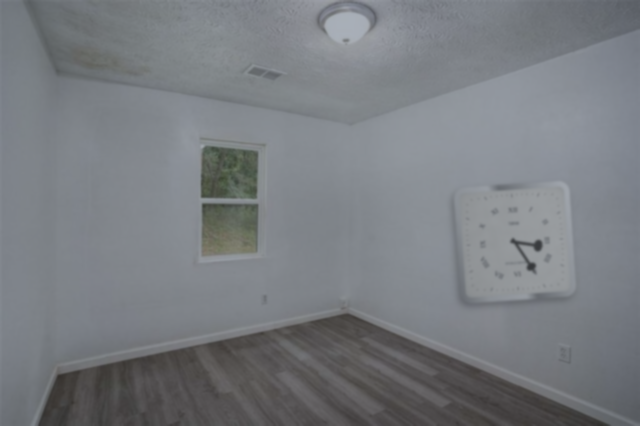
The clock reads {"hour": 3, "minute": 25}
